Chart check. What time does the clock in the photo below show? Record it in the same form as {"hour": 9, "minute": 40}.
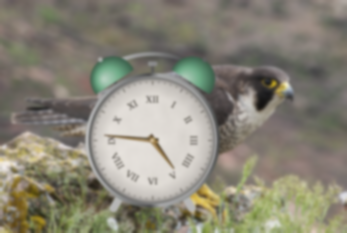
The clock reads {"hour": 4, "minute": 46}
